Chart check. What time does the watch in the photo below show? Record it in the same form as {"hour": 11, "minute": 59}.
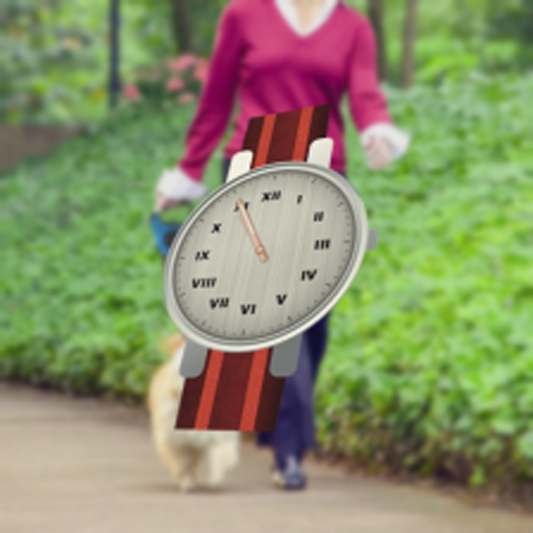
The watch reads {"hour": 10, "minute": 55}
